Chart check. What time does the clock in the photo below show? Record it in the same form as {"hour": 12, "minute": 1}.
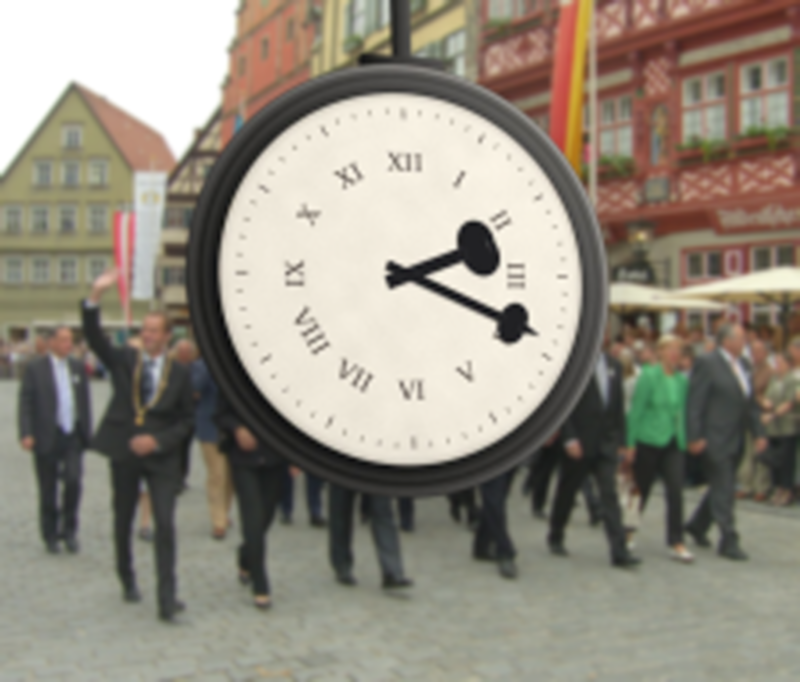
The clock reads {"hour": 2, "minute": 19}
